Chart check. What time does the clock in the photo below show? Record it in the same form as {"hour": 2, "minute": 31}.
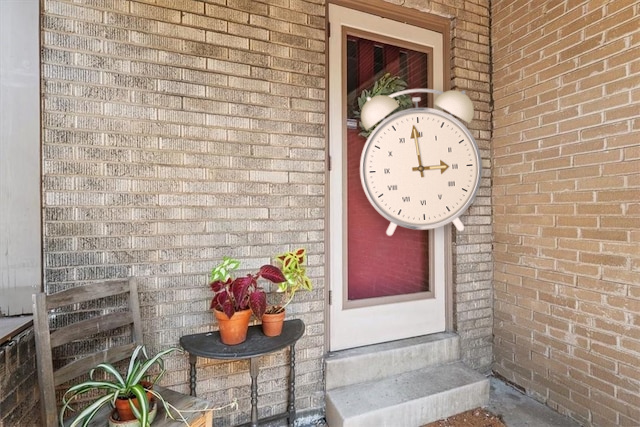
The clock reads {"hour": 2, "minute": 59}
